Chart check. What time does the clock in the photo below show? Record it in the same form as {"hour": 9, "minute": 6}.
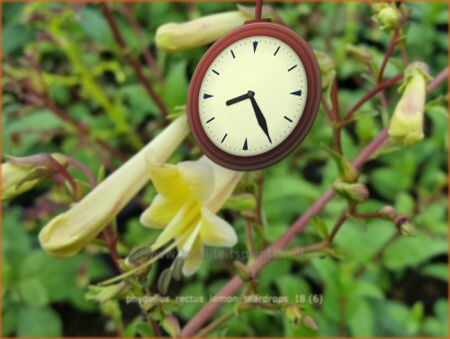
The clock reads {"hour": 8, "minute": 25}
